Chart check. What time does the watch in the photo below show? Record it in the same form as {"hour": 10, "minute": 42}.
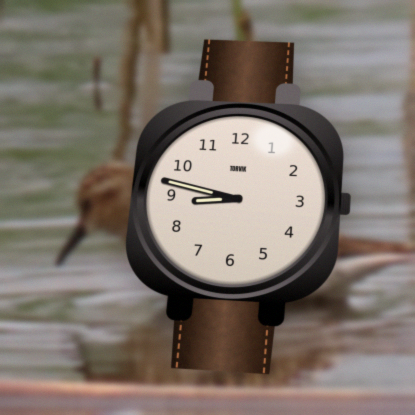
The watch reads {"hour": 8, "minute": 47}
